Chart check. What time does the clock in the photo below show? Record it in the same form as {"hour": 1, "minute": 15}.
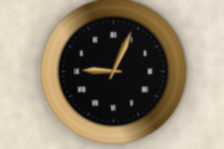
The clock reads {"hour": 9, "minute": 4}
